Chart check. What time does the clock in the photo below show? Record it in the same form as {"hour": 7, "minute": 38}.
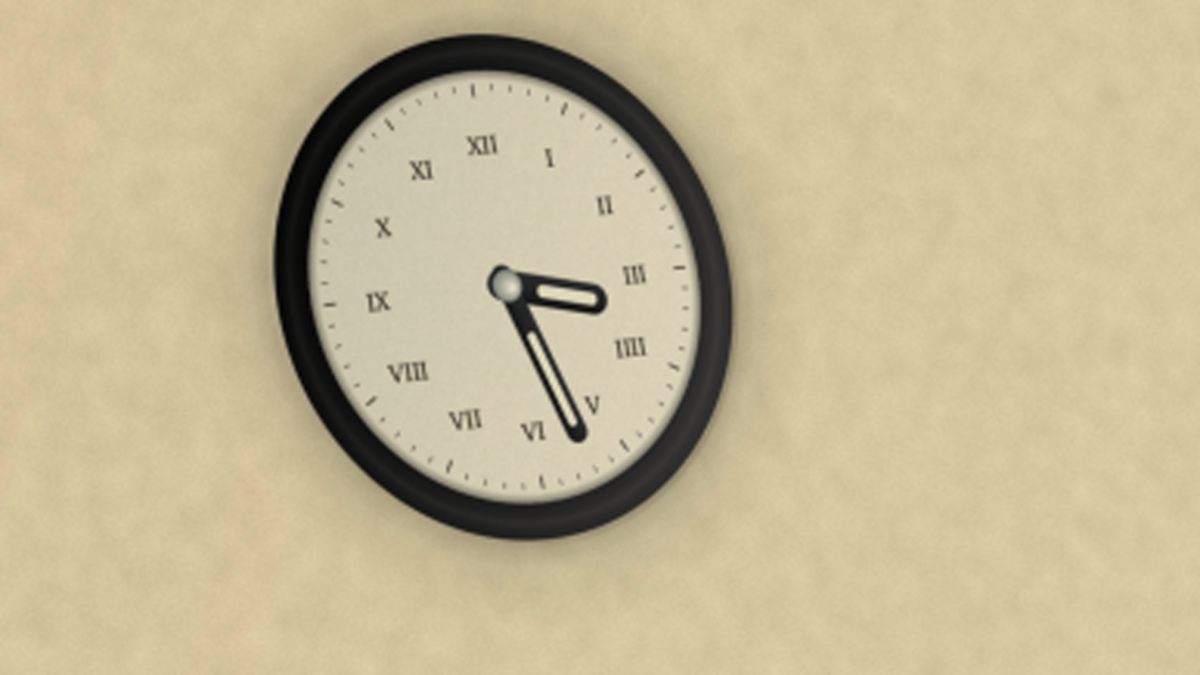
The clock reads {"hour": 3, "minute": 27}
